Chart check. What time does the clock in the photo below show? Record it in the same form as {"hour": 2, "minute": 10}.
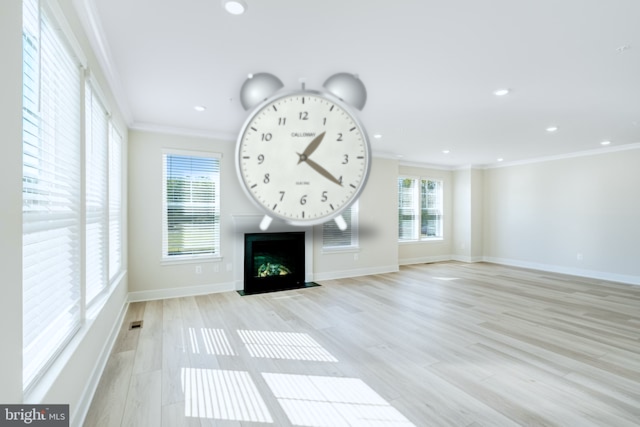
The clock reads {"hour": 1, "minute": 21}
